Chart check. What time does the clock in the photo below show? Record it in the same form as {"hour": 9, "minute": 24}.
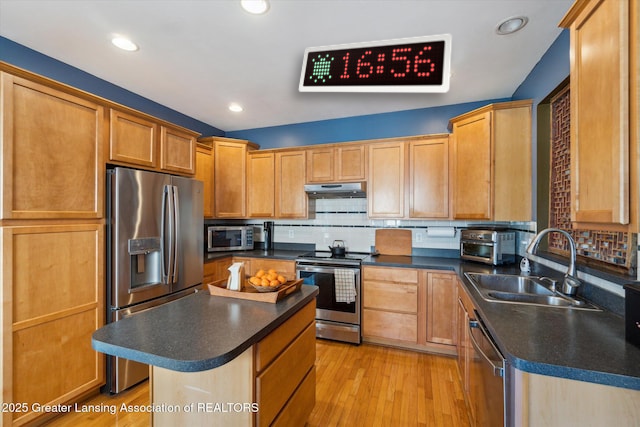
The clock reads {"hour": 16, "minute": 56}
